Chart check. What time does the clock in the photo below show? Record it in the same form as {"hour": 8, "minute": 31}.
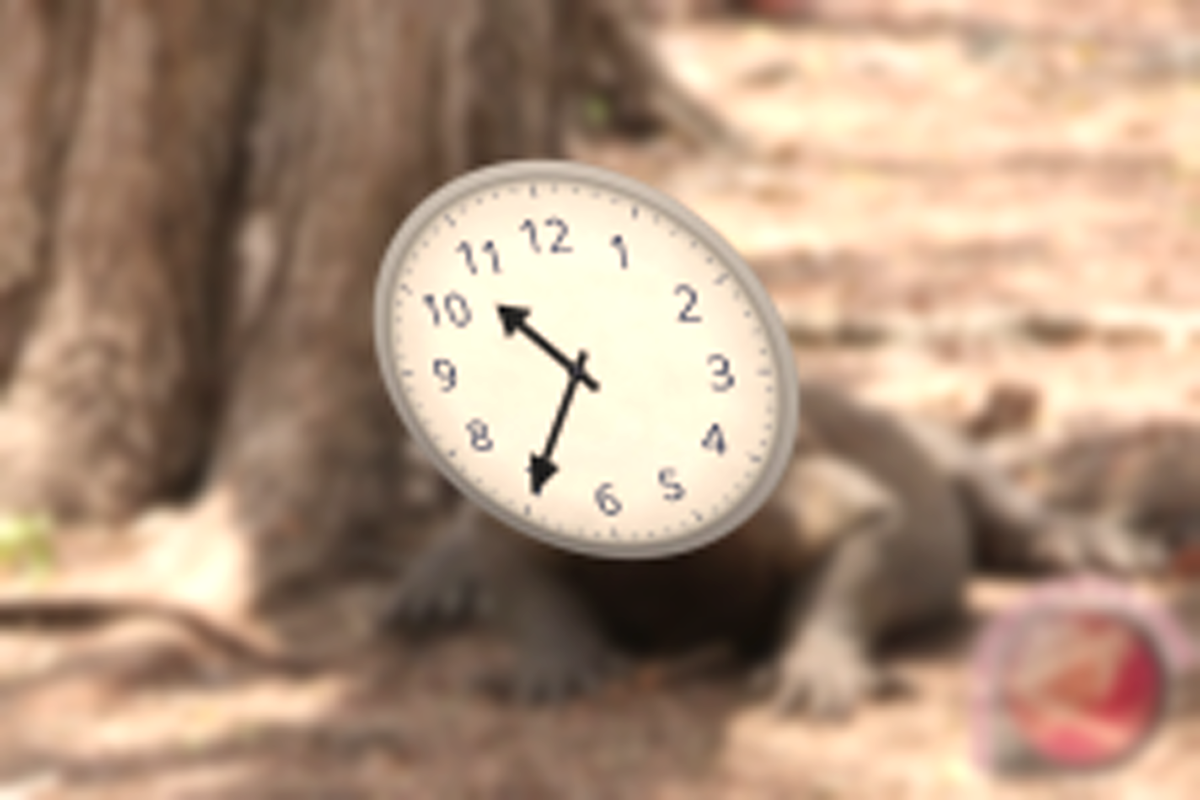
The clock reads {"hour": 10, "minute": 35}
